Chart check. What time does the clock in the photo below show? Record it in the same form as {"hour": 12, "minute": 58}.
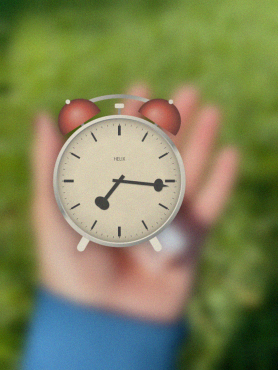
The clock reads {"hour": 7, "minute": 16}
